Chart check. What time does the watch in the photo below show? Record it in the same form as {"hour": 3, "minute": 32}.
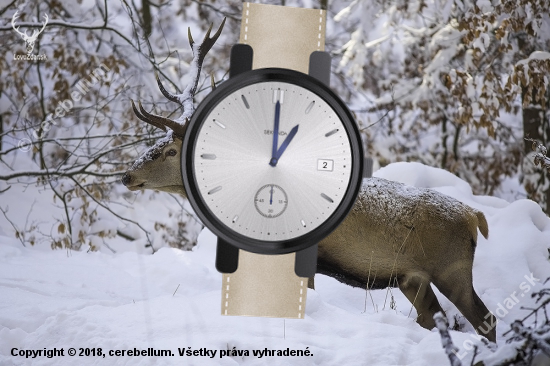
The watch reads {"hour": 1, "minute": 0}
